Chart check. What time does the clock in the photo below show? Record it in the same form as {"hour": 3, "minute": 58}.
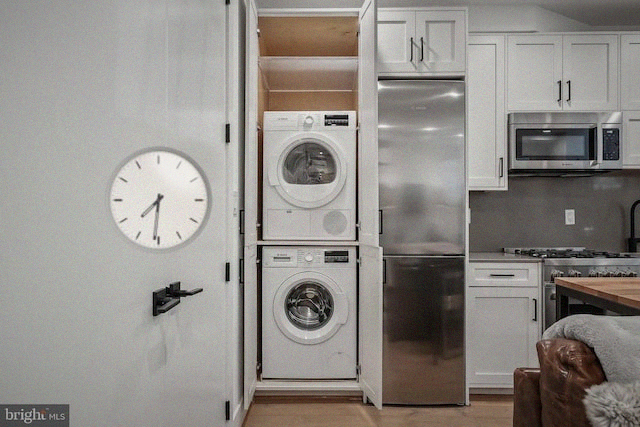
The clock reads {"hour": 7, "minute": 31}
